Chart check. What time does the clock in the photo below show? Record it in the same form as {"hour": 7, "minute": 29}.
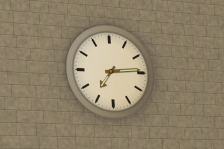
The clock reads {"hour": 7, "minute": 14}
